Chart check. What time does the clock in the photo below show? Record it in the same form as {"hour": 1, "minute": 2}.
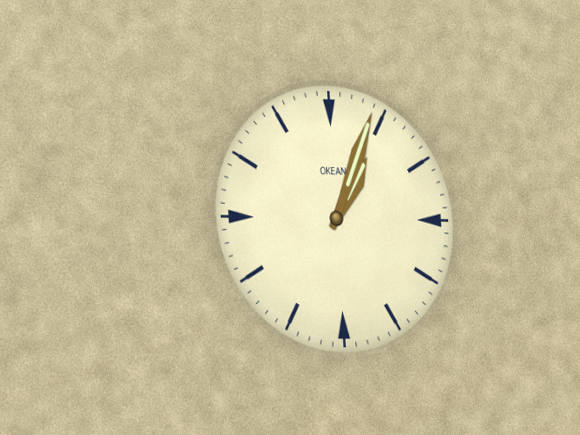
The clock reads {"hour": 1, "minute": 4}
